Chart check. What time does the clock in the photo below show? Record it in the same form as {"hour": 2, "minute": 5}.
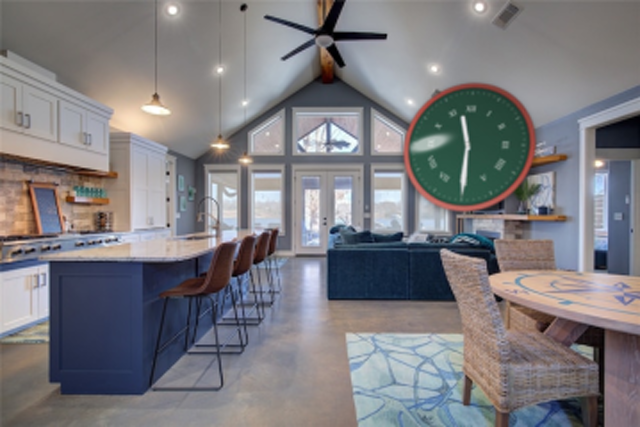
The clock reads {"hour": 11, "minute": 30}
